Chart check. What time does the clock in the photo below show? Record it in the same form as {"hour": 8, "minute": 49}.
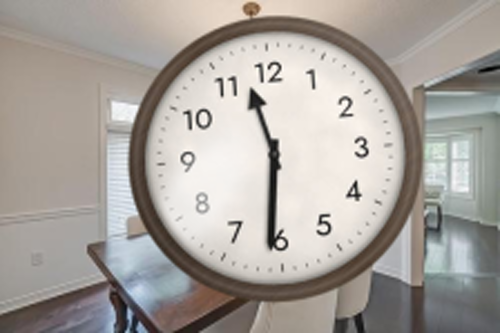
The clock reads {"hour": 11, "minute": 31}
